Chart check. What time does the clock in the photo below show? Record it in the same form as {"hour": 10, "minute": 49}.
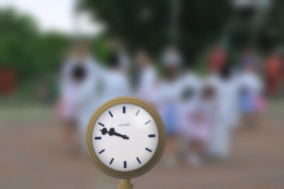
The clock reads {"hour": 9, "minute": 48}
